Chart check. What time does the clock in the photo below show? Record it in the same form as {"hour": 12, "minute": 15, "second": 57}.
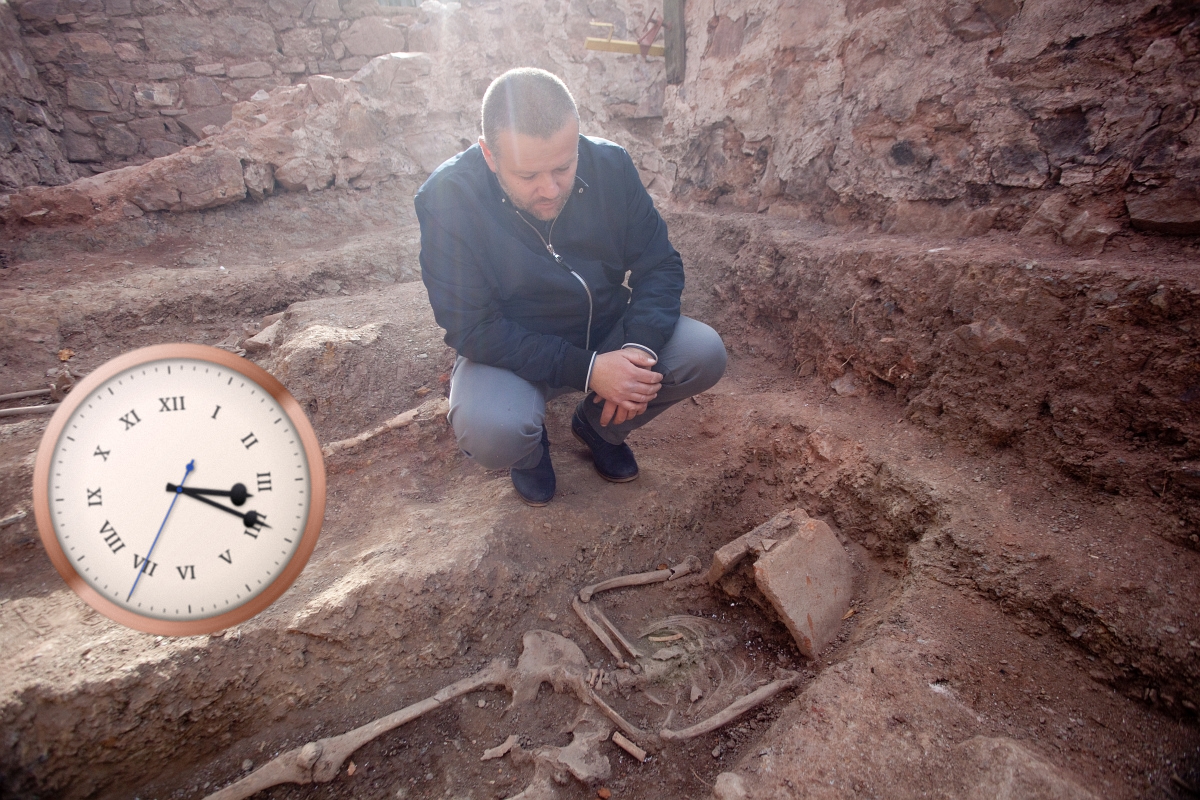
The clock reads {"hour": 3, "minute": 19, "second": 35}
